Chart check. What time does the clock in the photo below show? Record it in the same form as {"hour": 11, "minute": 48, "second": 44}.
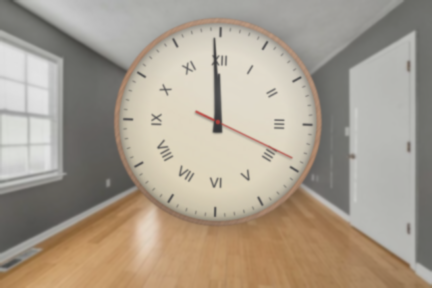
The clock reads {"hour": 11, "minute": 59, "second": 19}
